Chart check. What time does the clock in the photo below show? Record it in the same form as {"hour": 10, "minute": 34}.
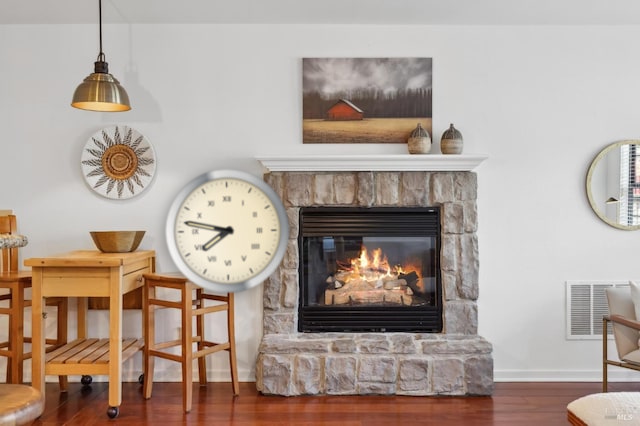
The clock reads {"hour": 7, "minute": 47}
